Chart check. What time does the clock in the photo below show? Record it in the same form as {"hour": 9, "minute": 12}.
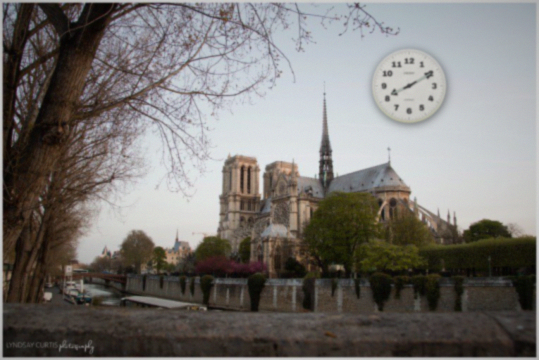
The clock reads {"hour": 8, "minute": 10}
